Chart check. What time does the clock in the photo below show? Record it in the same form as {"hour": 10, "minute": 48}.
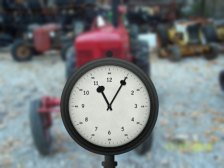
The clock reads {"hour": 11, "minute": 5}
